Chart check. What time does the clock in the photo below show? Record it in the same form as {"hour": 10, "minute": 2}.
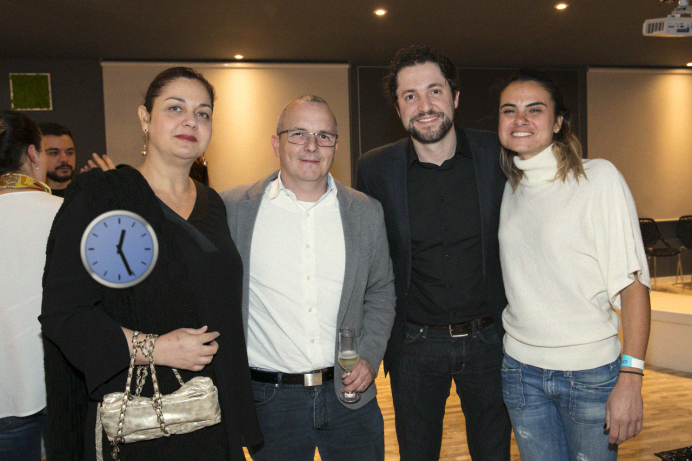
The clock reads {"hour": 12, "minute": 26}
